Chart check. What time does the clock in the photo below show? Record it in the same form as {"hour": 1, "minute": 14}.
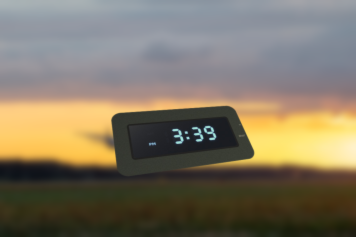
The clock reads {"hour": 3, "minute": 39}
